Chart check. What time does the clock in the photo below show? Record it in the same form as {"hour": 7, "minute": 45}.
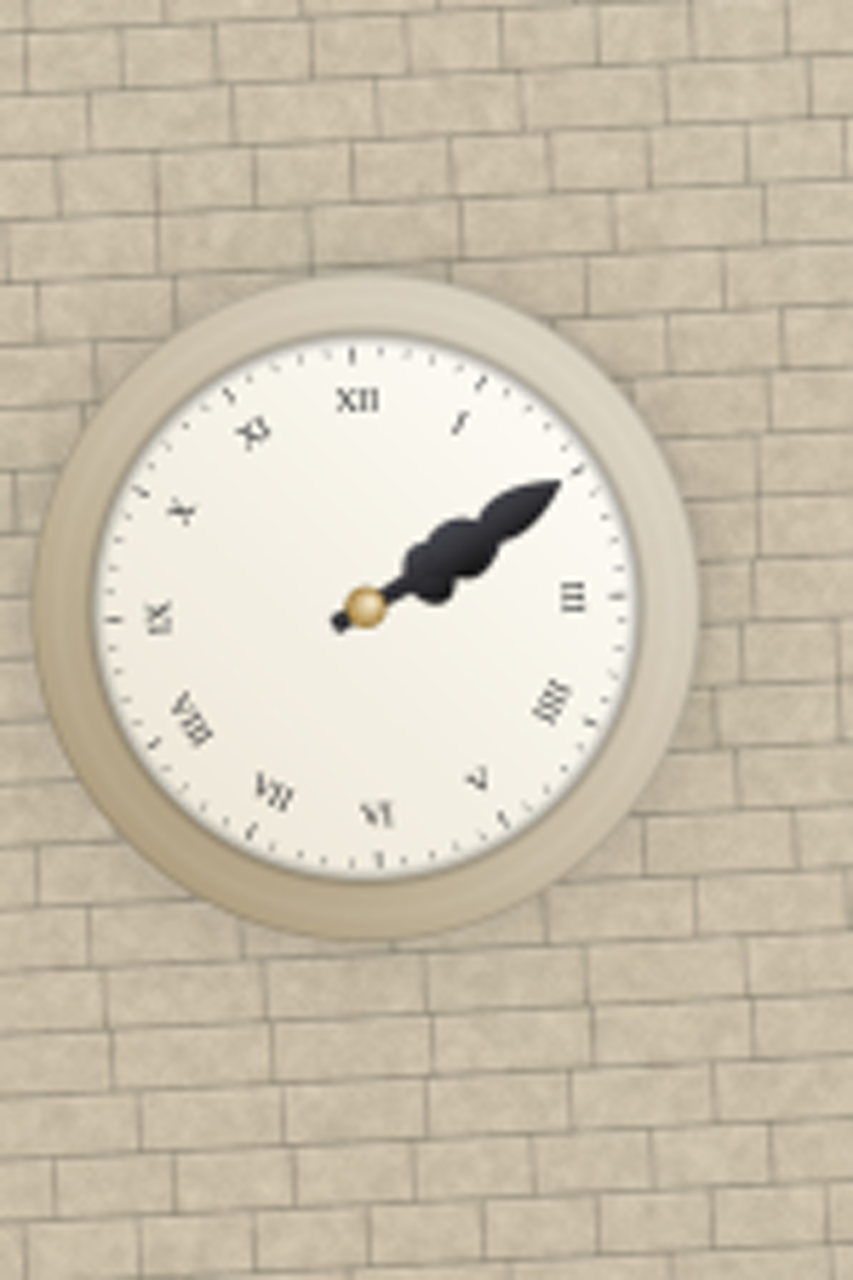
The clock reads {"hour": 2, "minute": 10}
